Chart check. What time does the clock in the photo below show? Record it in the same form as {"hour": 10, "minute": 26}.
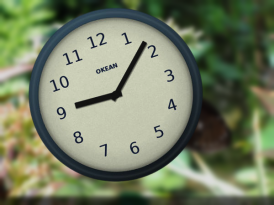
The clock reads {"hour": 9, "minute": 8}
